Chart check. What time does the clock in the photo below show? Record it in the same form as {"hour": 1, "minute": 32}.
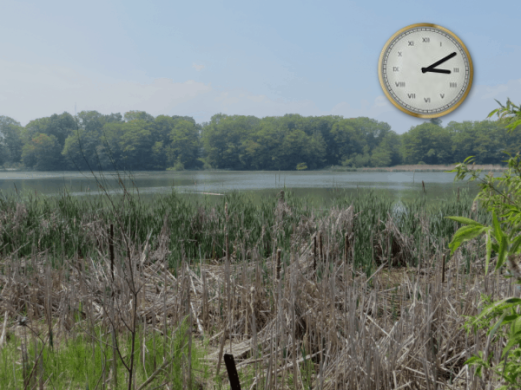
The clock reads {"hour": 3, "minute": 10}
